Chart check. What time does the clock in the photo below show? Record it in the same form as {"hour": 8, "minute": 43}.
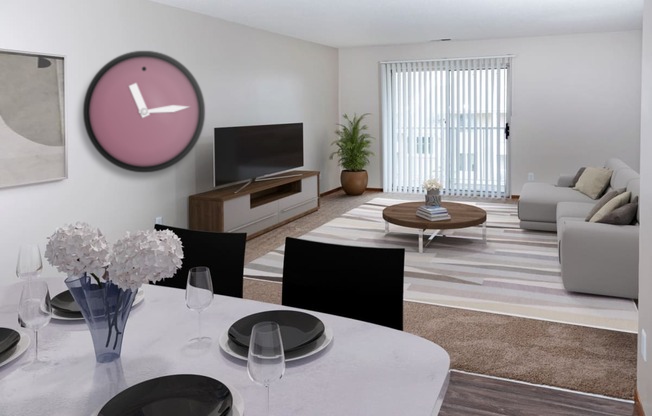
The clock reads {"hour": 11, "minute": 14}
